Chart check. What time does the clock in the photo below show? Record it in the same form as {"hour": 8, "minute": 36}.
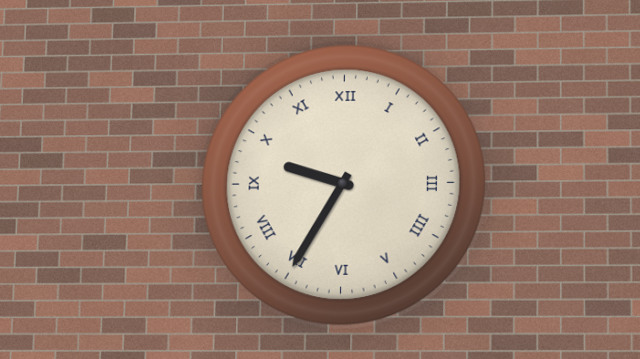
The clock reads {"hour": 9, "minute": 35}
